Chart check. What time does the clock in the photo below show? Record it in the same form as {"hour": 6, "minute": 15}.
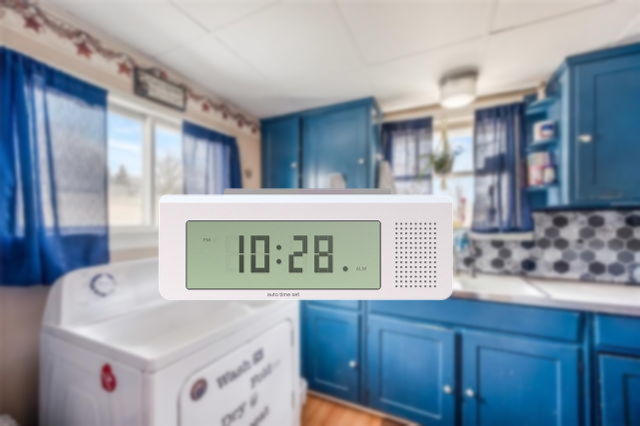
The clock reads {"hour": 10, "minute": 28}
